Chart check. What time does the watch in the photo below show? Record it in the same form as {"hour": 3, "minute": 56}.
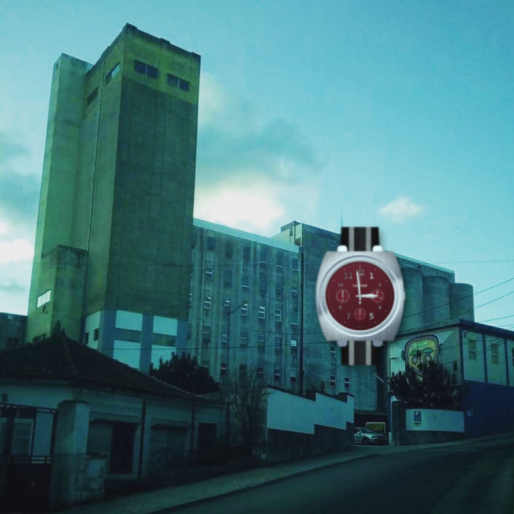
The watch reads {"hour": 2, "minute": 59}
